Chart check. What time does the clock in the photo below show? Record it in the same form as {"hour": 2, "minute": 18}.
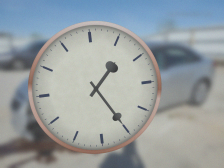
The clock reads {"hour": 1, "minute": 25}
